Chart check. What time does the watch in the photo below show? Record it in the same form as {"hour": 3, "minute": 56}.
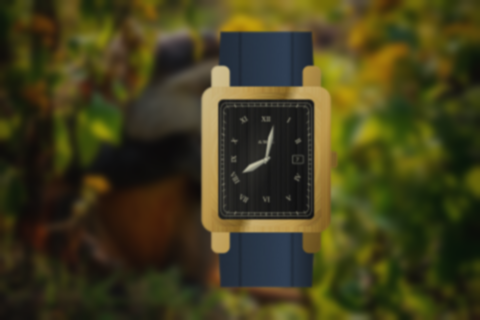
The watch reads {"hour": 8, "minute": 2}
